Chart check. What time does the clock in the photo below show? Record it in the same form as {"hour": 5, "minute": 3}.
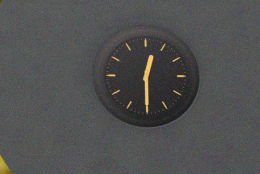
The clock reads {"hour": 12, "minute": 30}
